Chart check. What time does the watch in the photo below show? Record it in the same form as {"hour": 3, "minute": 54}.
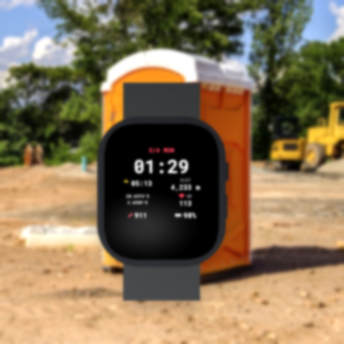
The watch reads {"hour": 1, "minute": 29}
